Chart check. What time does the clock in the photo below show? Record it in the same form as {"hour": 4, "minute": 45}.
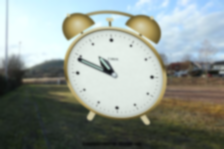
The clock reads {"hour": 10, "minute": 49}
